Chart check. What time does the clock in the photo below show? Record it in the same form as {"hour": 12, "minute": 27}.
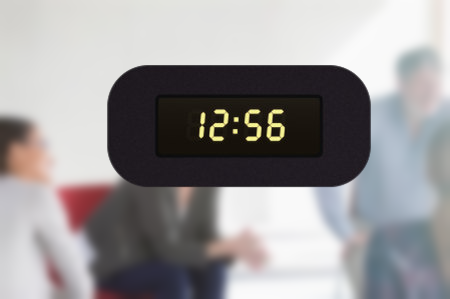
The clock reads {"hour": 12, "minute": 56}
